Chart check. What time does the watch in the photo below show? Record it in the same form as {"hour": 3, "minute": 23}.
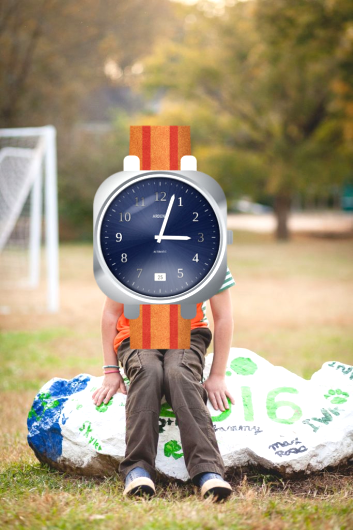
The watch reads {"hour": 3, "minute": 3}
